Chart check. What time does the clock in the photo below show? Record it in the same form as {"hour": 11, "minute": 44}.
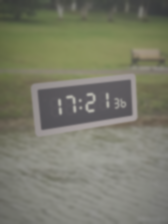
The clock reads {"hour": 17, "minute": 21}
